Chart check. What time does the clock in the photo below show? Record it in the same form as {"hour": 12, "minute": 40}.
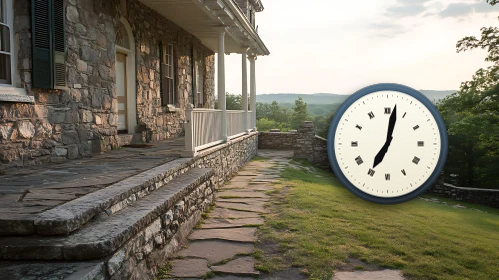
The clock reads {"hour": 7, "minute": 2}
